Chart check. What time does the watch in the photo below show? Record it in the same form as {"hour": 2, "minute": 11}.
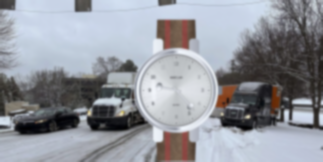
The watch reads {"hour": 9, "minute": 23}
